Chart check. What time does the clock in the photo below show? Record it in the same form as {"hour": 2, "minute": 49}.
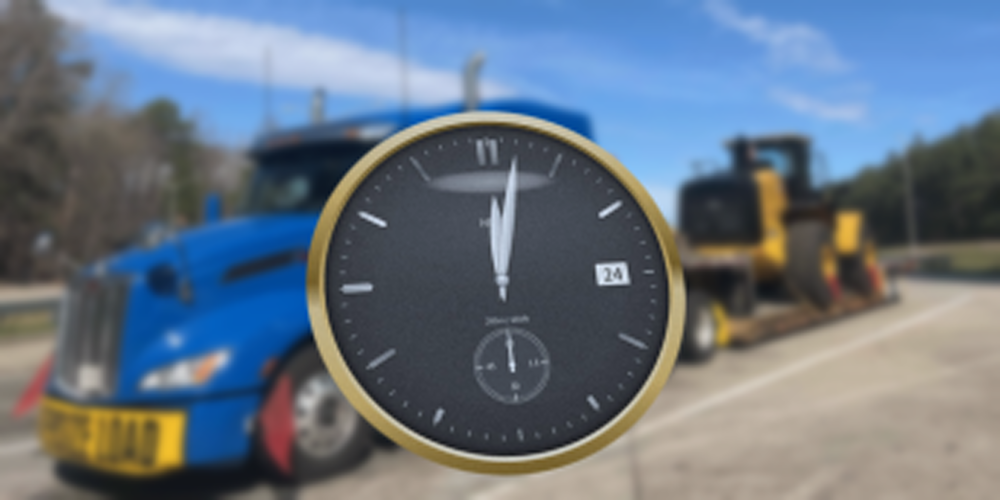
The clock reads {"hour": 12, "minute": 2}
